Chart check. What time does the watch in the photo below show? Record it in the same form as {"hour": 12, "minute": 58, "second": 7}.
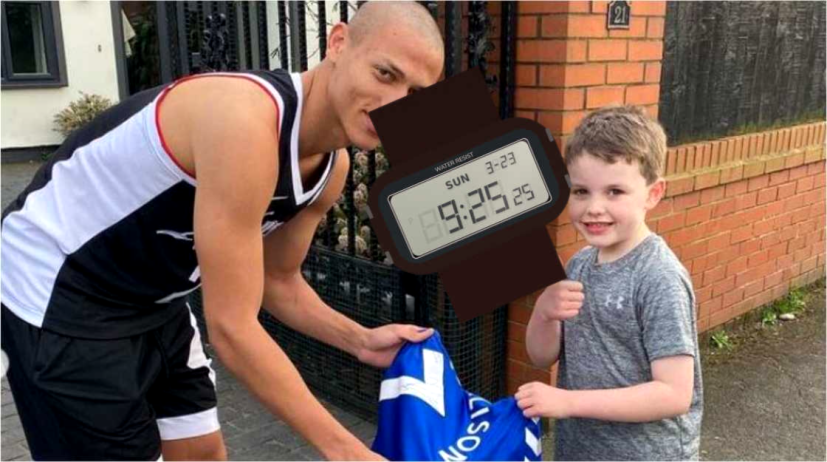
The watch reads {"hour": 9, "minute": 25, "second": 25}
